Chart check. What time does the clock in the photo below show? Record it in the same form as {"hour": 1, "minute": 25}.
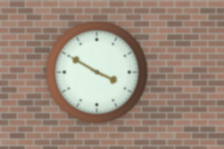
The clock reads {"hour": 3, "minute": 50}
